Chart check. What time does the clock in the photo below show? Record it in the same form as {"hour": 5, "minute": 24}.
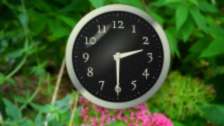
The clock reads {"hour": 2, "minute": 30}
